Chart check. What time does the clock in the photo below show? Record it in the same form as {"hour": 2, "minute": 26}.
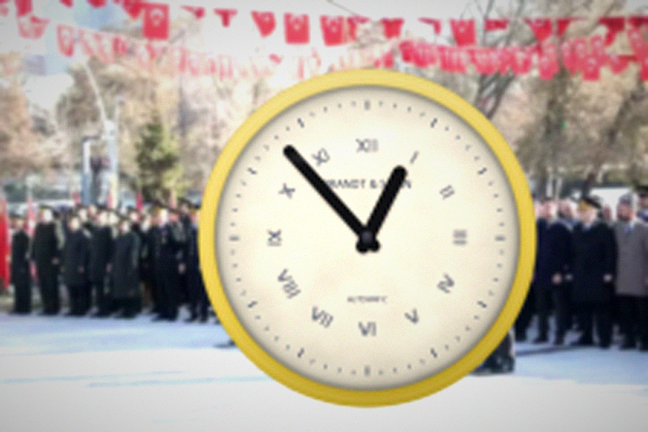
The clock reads {"hour": 12, "minute": 53}
